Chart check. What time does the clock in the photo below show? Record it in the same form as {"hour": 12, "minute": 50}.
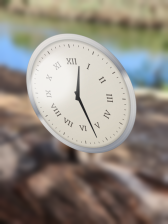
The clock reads {"hour": 12, "minute": 27}
